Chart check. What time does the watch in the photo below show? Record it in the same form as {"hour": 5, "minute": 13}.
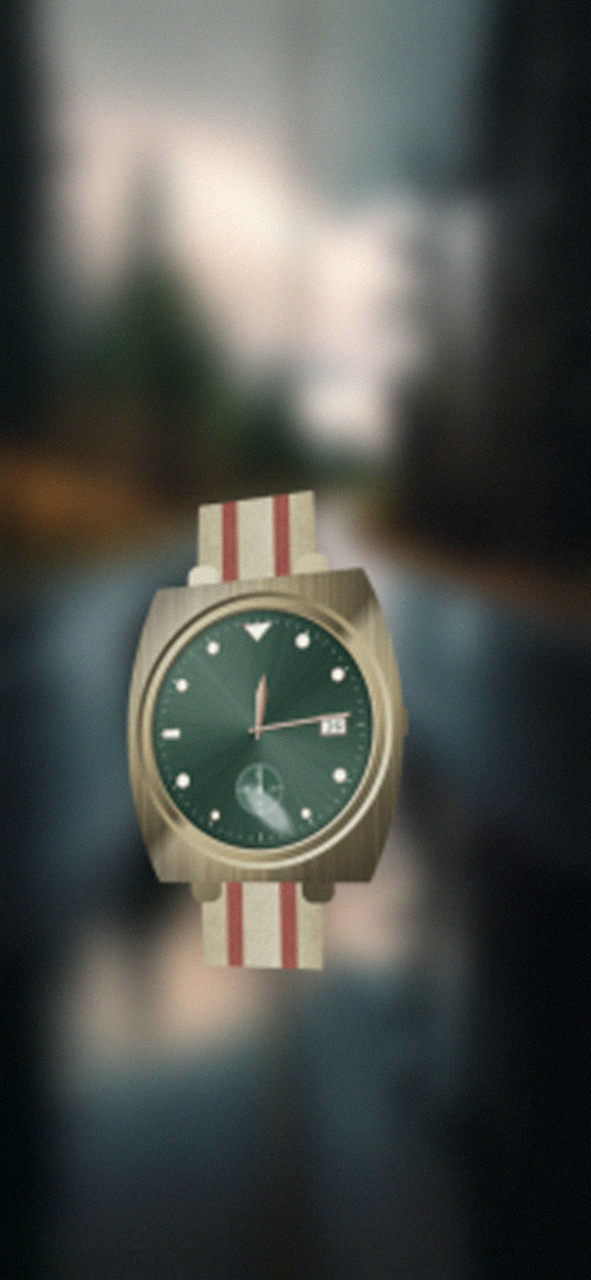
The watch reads {"hour": 12, "minute": 14}
